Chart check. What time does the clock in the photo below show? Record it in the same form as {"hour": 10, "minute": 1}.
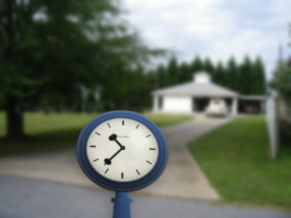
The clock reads {"hour": 10, "minute": 37}
